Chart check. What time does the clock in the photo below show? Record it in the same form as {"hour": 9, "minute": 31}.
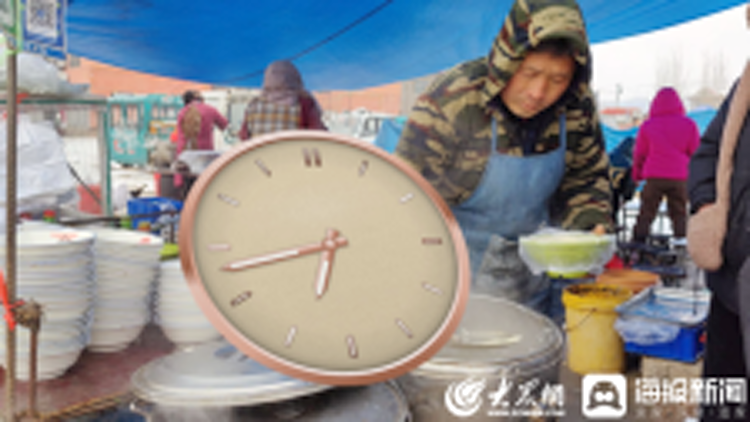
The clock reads {"hour": 6, "minute": 43}
